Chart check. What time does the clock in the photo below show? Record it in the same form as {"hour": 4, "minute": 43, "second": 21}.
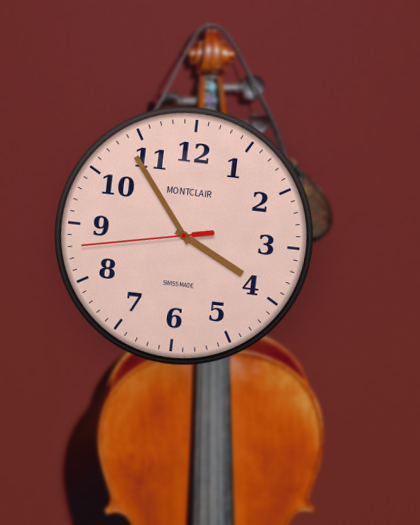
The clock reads {"hour": 3, "minute": 53, "second": 43}
